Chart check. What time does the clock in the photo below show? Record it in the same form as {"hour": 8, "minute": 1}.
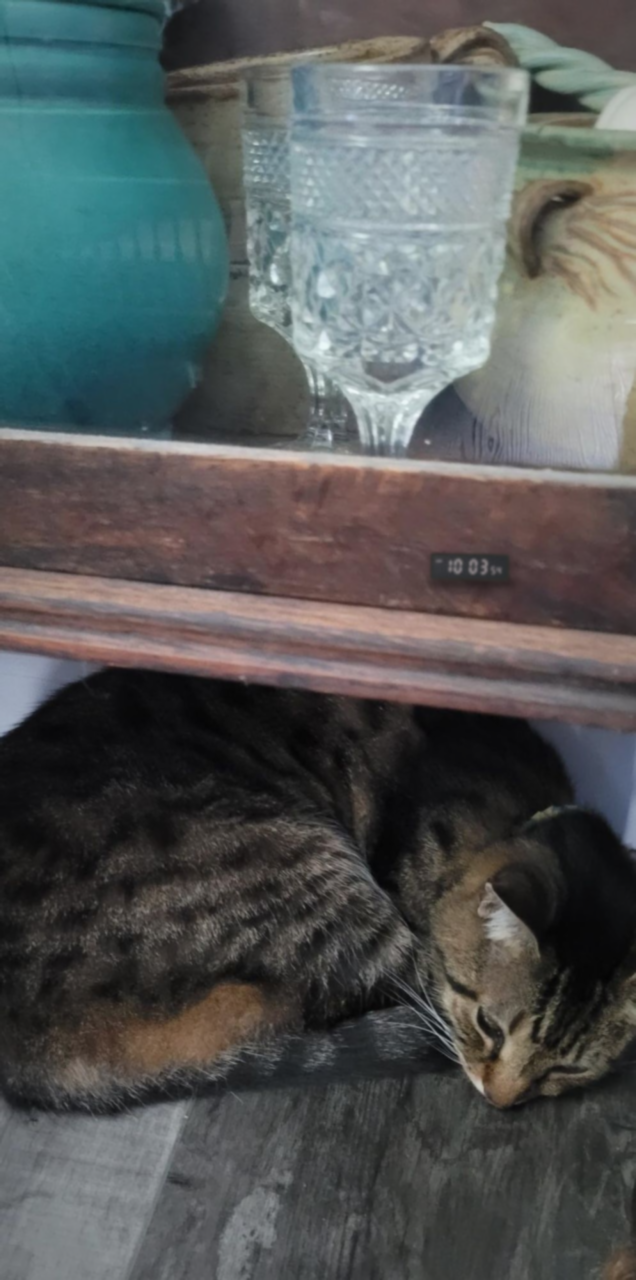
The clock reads {"hour": 10, "minute": 3}
